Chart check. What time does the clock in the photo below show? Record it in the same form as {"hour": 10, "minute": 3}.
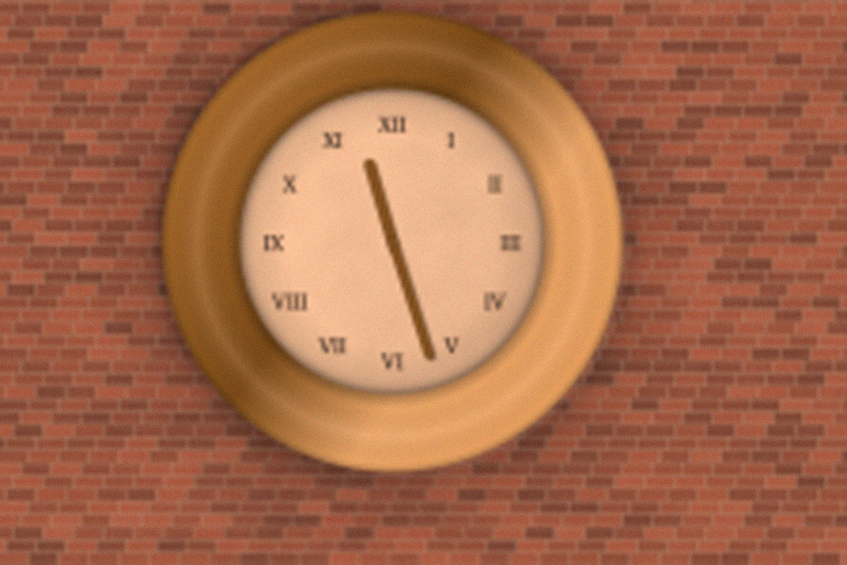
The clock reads {"hour": 11, "minute": 27}
